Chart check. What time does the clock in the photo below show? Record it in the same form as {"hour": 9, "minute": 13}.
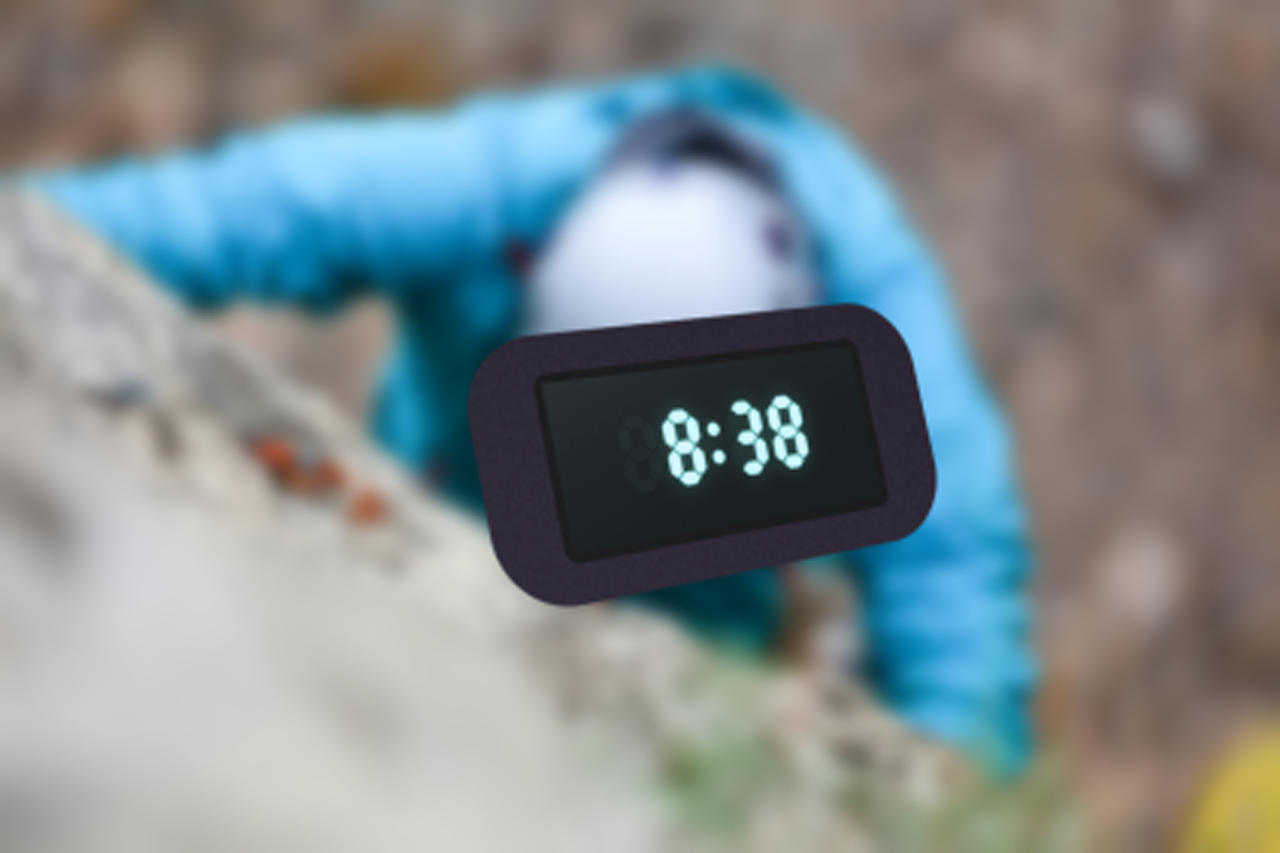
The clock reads {"hour": 8, "minute": 38}
